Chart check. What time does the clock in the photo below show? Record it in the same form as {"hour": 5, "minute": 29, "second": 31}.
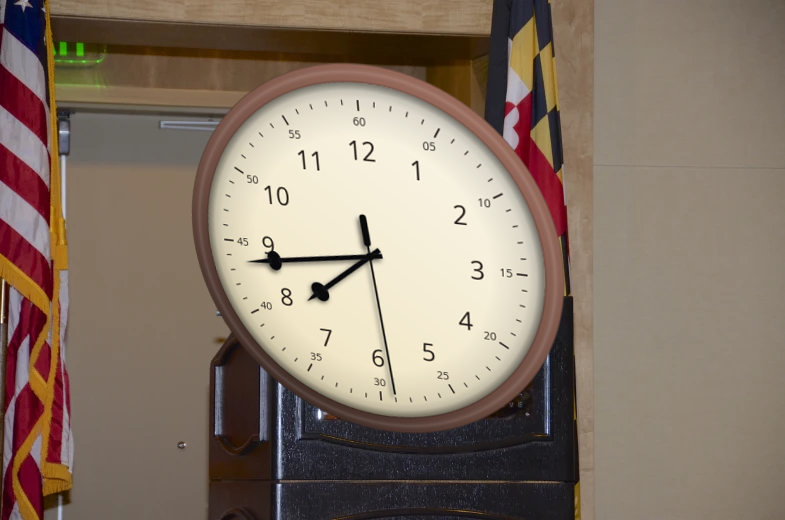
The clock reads {"hour": 7, "minute": 43, "second": 29}
